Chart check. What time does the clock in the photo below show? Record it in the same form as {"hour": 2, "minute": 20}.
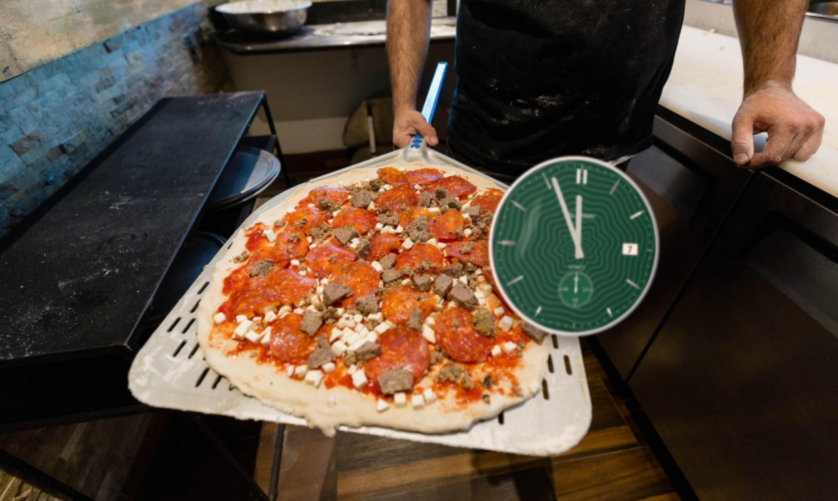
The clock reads {"hour": 11, "minute": 56}
